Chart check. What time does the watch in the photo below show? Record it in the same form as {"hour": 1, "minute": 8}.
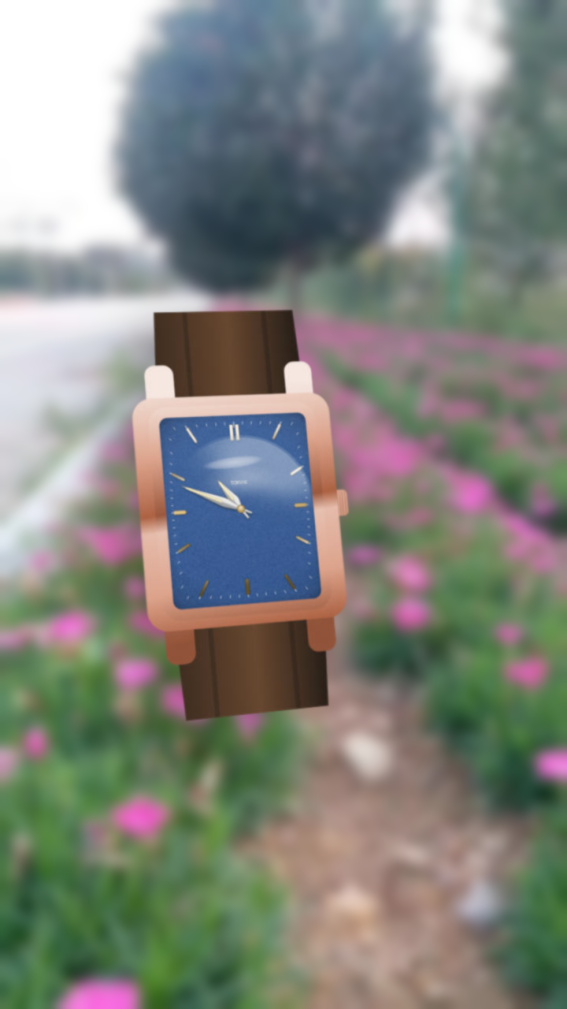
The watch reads {"hour": 10, "minute": 49}
